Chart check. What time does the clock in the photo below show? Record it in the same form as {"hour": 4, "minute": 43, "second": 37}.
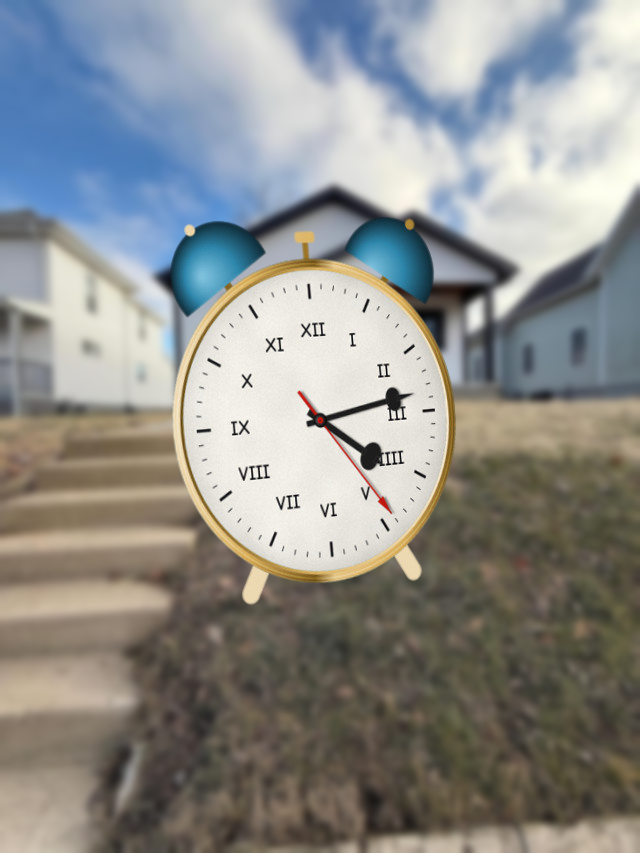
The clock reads {"hour": 4, "minute": 13, "second": 24}
